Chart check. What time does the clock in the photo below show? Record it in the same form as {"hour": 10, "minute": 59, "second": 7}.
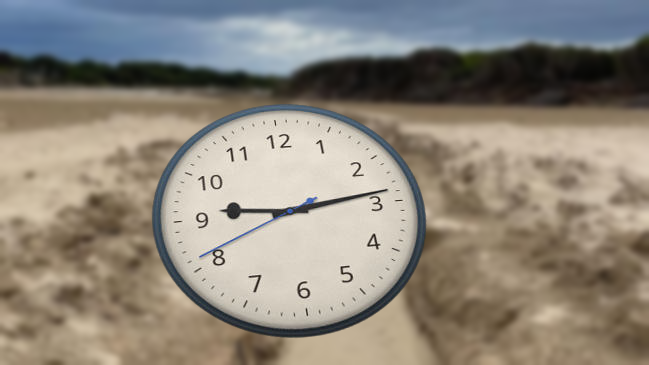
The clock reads {"hour": 9, "minute": 13, "second": 41}
